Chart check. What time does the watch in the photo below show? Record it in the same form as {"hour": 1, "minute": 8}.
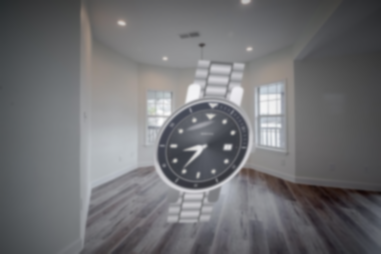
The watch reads {"hour": 8, "minute": 36}
